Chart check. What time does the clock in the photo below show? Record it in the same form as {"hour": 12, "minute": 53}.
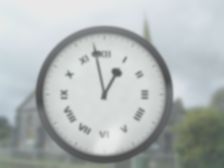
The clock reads {"hour": 12, "minute": 58}
